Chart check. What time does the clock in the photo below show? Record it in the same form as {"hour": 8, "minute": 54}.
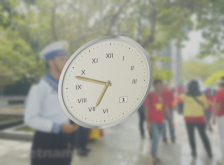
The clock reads {"hour": 6, "minute": 48}
